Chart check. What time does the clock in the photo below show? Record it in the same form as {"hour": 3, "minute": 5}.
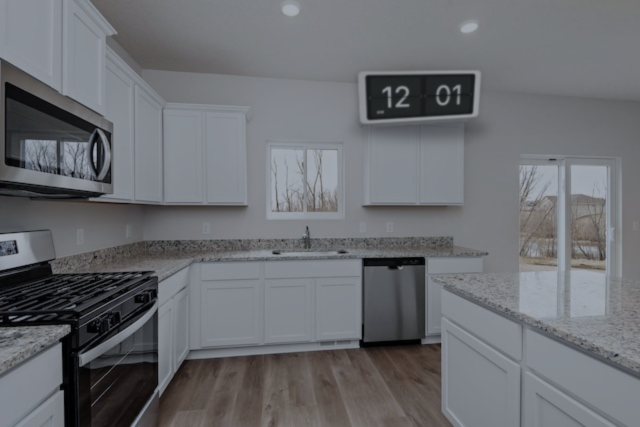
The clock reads {"hour": 12, "minute": 1}
